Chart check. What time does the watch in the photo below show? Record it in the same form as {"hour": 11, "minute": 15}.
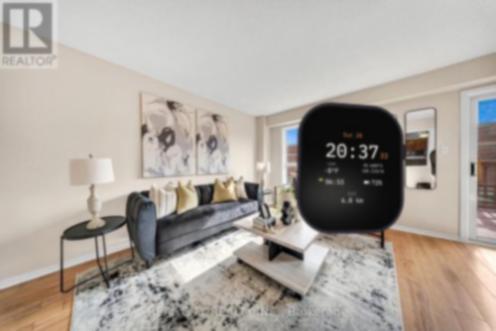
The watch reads {"hour": 20, "minute": 37}
